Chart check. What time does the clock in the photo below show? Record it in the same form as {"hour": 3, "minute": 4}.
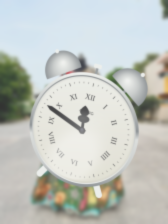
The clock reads {"hour": 11, "minute": 48}
